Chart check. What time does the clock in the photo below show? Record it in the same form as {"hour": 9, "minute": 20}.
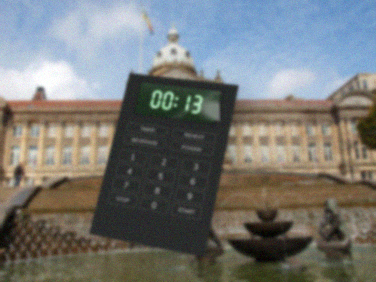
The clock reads {"hour": 0, "minute": 13}
